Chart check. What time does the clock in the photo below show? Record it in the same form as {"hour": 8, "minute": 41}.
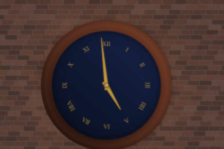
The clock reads {"hour": 4, "minute": 59}
